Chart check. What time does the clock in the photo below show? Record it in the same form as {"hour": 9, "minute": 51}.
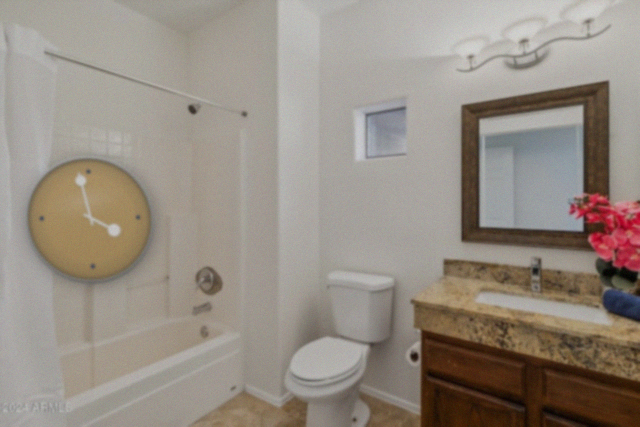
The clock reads {"hour": 3, "minute": 58}
